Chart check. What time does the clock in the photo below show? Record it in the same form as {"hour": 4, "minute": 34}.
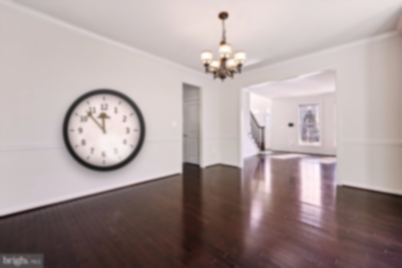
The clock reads {"hour": 11, "minute": 53}
